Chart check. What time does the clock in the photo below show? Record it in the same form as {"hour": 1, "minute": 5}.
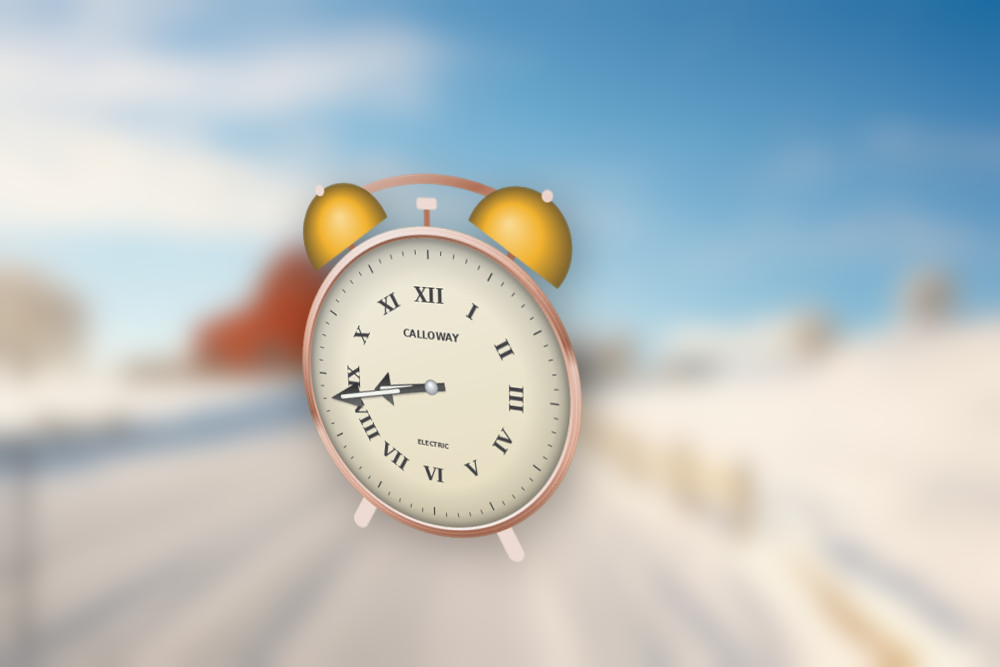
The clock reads {"hour": 8, "minute": 43}
